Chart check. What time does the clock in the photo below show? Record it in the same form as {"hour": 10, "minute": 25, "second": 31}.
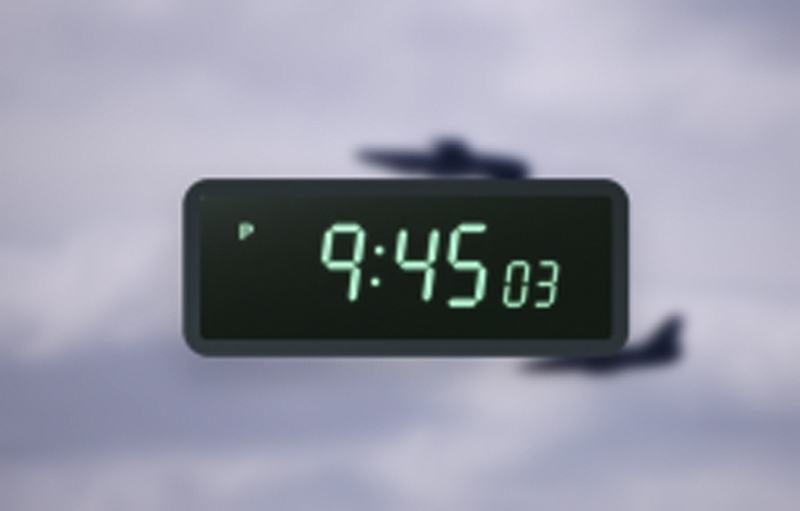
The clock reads {"hour": 9, "minute": 45, "second": 3}
